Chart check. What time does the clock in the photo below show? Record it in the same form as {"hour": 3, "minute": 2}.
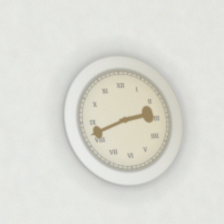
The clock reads {"hour": 2, "minute": 42}
